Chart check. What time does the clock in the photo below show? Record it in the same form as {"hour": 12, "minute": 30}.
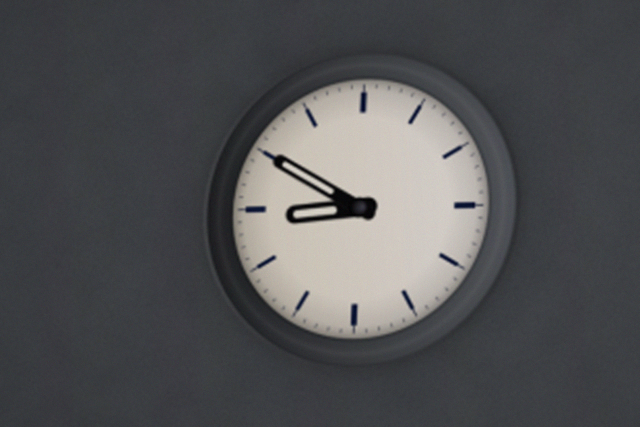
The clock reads {"hour": 8, "minute": 50}
